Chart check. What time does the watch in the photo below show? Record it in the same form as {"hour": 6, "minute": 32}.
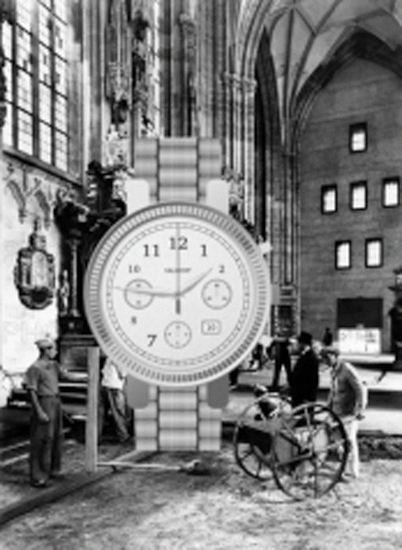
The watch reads {"hour": 1, "minute": 46}
